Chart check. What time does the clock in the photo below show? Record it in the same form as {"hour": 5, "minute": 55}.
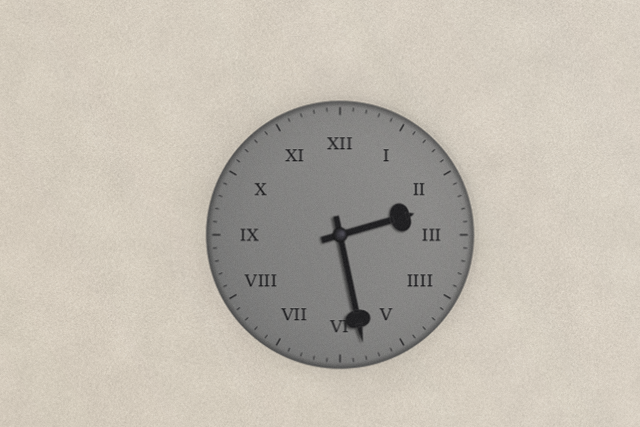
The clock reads {"hour": 2, "minute": 28}
